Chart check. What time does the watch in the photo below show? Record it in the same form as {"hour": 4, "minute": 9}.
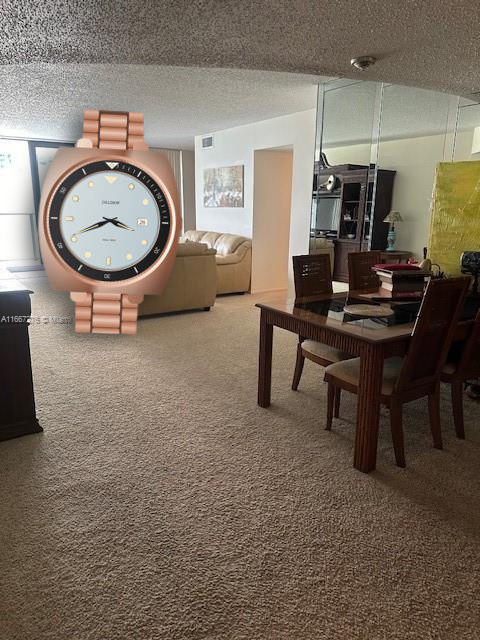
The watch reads {"hour": 3, "minute": 41}
